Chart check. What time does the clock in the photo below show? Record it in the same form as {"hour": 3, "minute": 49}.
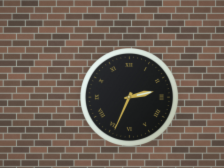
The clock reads {"hour": 2, "minute": 34}
